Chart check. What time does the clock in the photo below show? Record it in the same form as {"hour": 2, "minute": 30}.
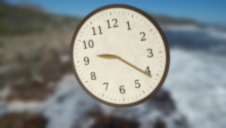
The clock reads {"hour": 9, "minute": 21}
